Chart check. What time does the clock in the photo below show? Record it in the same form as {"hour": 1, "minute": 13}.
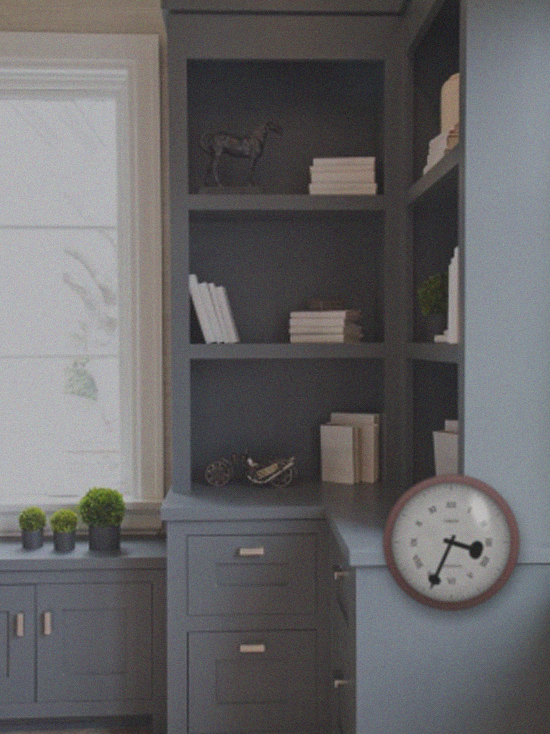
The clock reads {"hour": 3, "minute": 34}
